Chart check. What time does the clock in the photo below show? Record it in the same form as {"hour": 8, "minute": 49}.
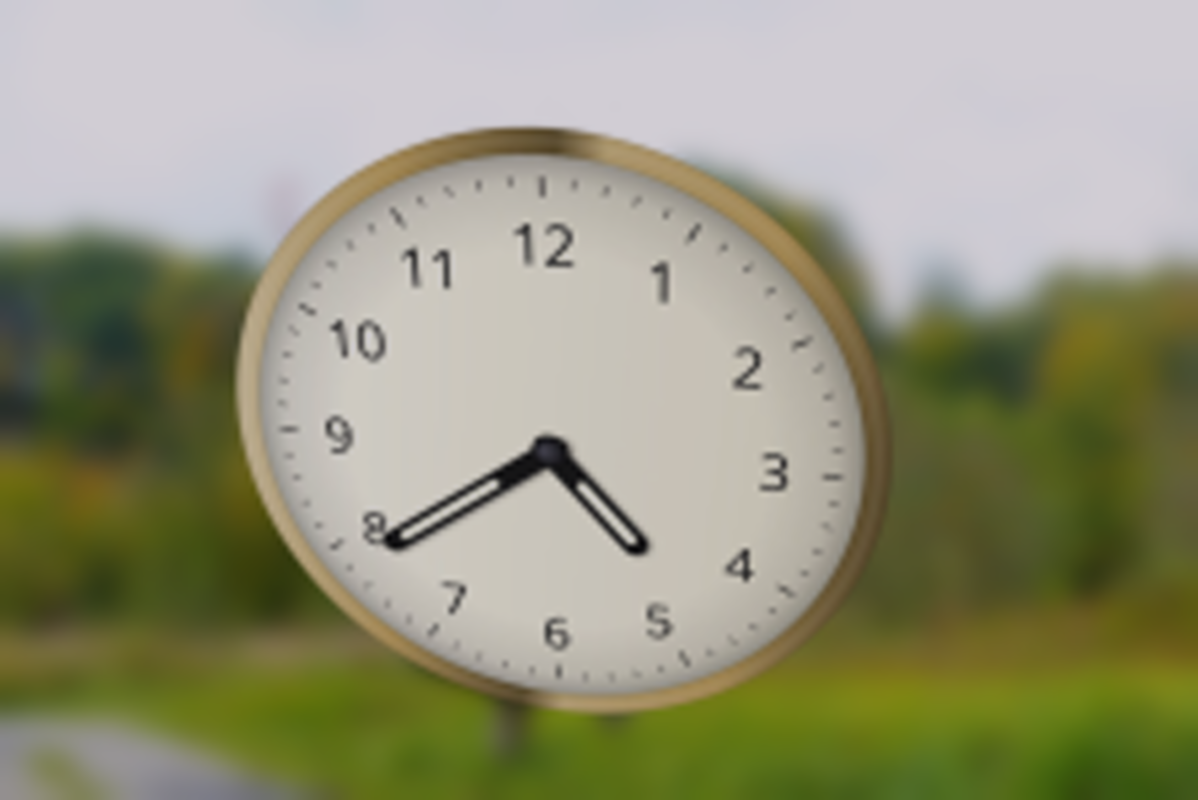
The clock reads {"hour": 4, "minute": 39}
